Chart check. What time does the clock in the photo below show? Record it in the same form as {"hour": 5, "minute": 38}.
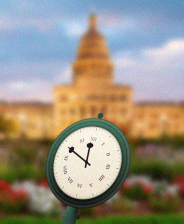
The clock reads {"hour": 11, "minute": 49}
